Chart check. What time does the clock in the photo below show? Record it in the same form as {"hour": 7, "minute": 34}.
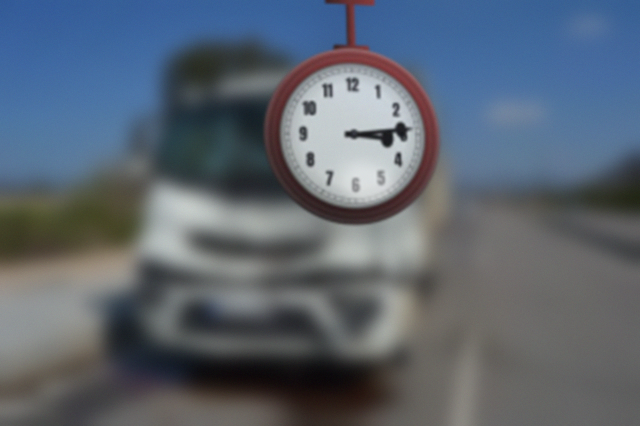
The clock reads {"hour": 3, "minute": 14}
